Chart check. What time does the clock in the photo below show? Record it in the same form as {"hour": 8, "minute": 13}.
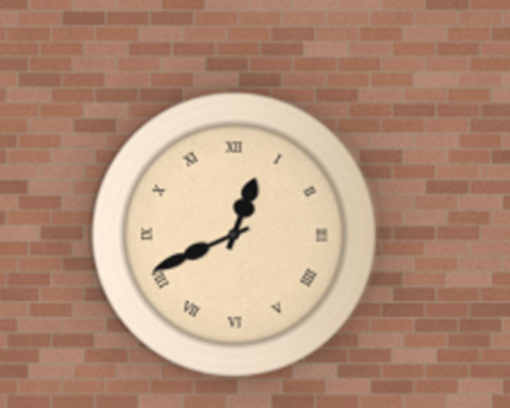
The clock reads {"hour": 12, "minute": 41}
